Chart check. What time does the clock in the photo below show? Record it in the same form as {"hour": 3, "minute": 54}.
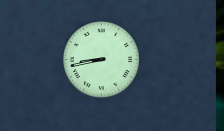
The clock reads {"hour": 8, "minute": 43}
